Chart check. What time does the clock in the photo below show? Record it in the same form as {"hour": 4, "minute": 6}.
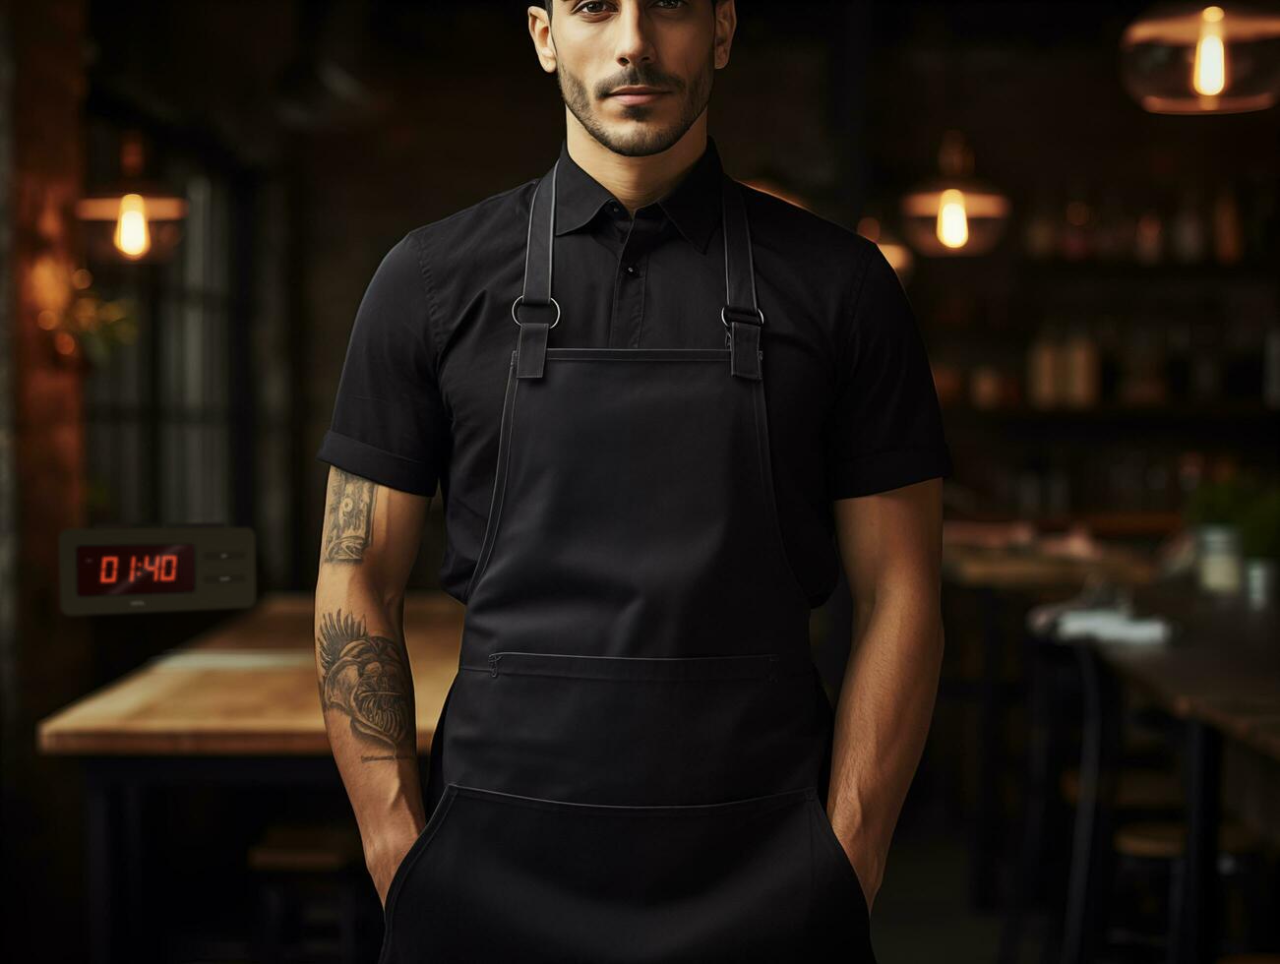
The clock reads {"hour": 1, "minute": 40}
